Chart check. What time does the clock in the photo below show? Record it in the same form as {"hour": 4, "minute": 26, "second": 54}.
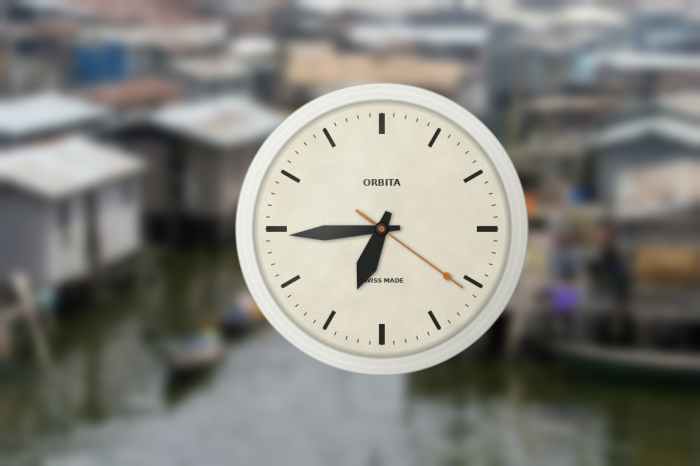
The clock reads {"hour": 6, "minute": 44, "second": 21}
